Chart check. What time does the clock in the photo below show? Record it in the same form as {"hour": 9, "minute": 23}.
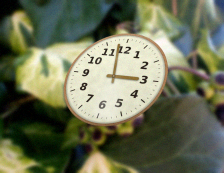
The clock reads {"hour": 2, "minute": 58}
